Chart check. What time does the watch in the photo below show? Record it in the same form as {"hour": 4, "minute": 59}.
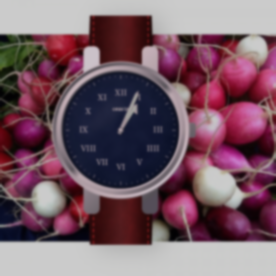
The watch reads {"hour": 1, "minute": 4}
